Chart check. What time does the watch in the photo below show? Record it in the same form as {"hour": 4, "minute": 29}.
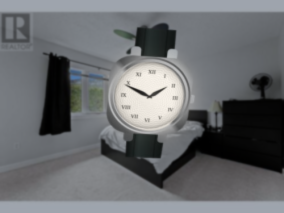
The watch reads {"hour": 1, "minute": 49}
